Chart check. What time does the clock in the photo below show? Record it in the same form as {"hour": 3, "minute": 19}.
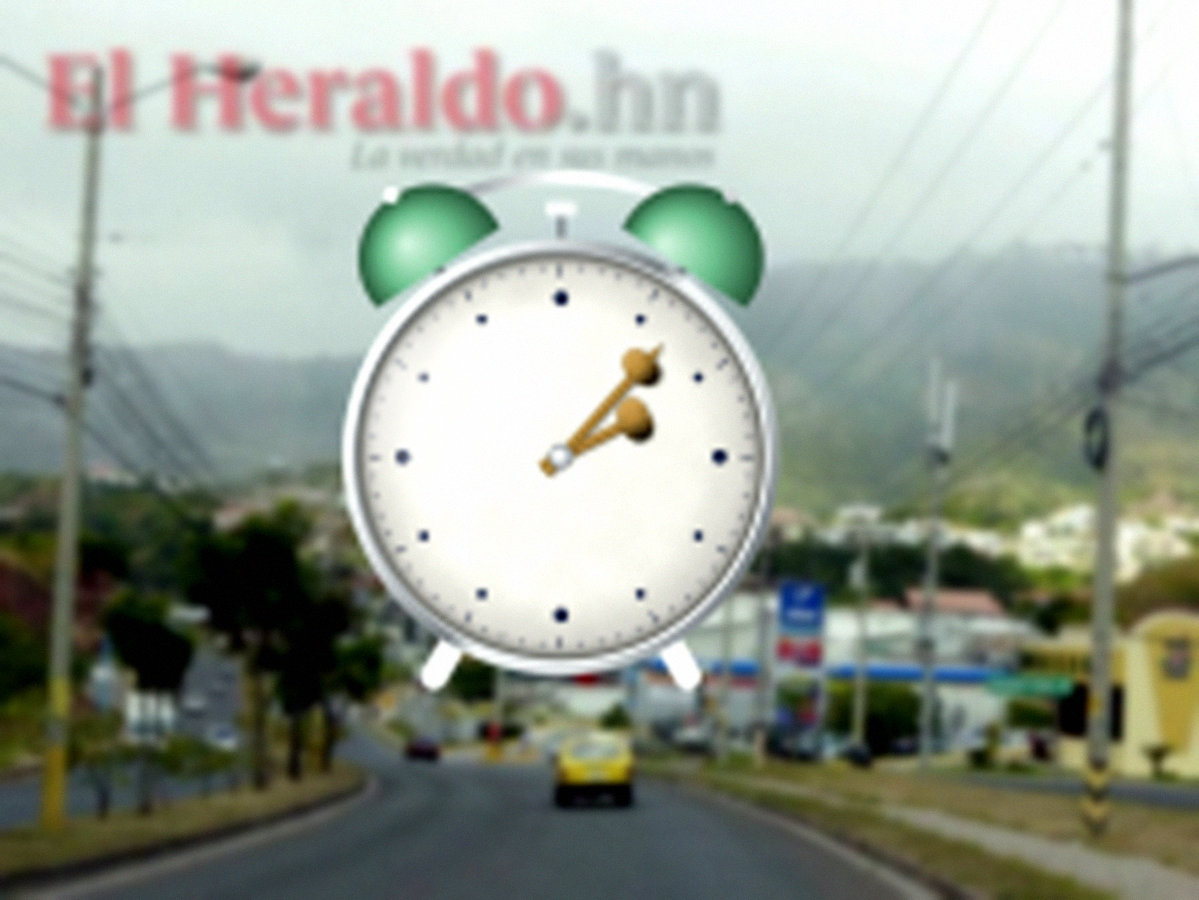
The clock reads {"hour": 2, "minute": 7}
